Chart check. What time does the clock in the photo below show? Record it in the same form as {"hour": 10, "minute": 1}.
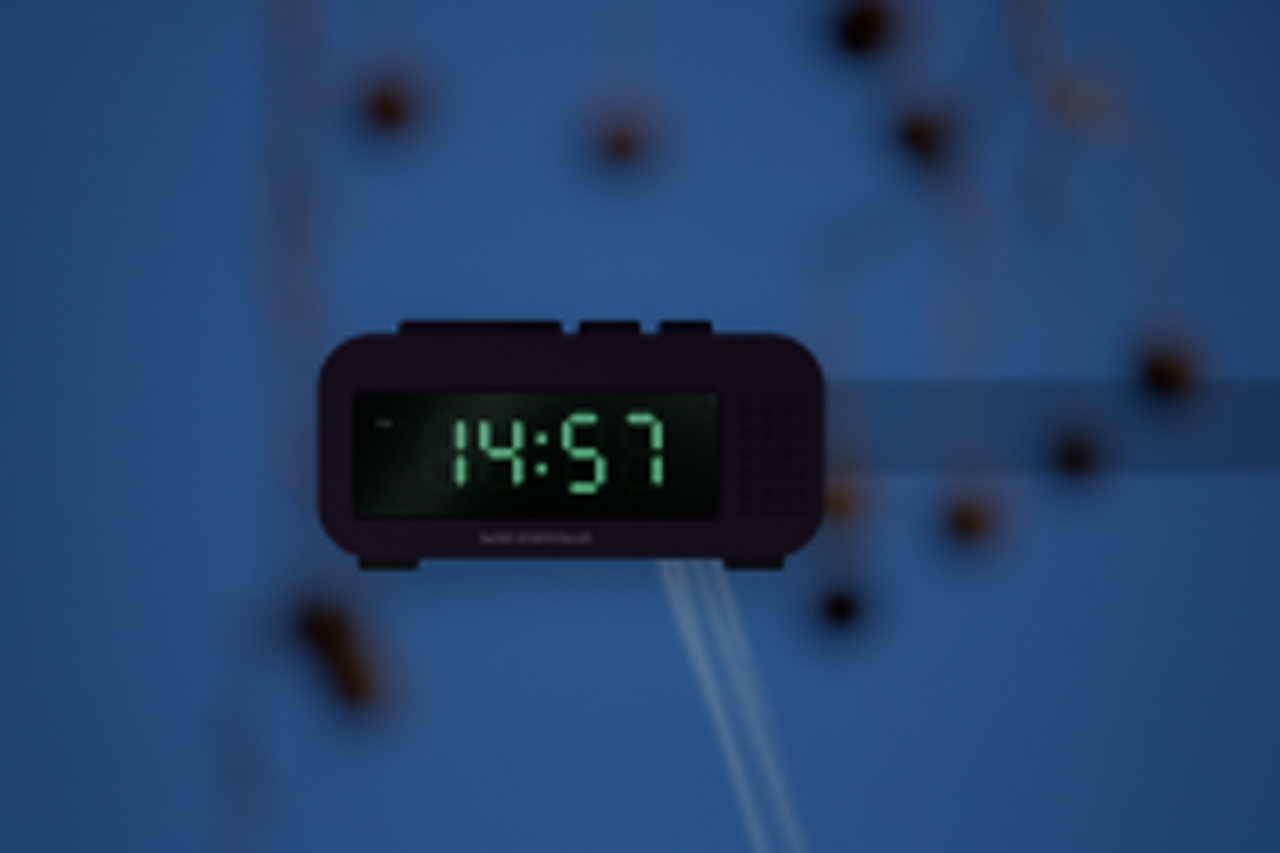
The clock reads {"hour": 14, "minute": 57}
